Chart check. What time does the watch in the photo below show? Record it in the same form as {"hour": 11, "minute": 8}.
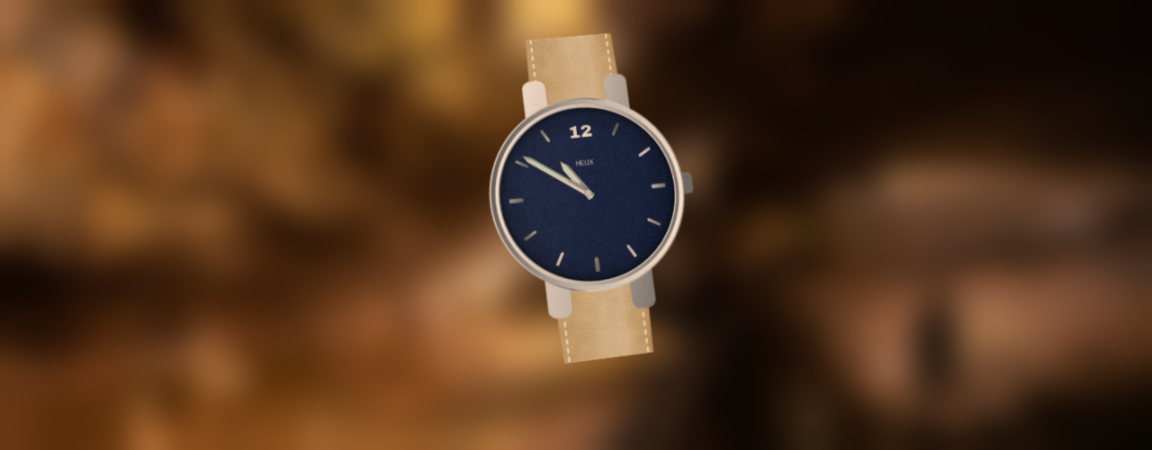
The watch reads {"hour": 10, "minute": 51}
